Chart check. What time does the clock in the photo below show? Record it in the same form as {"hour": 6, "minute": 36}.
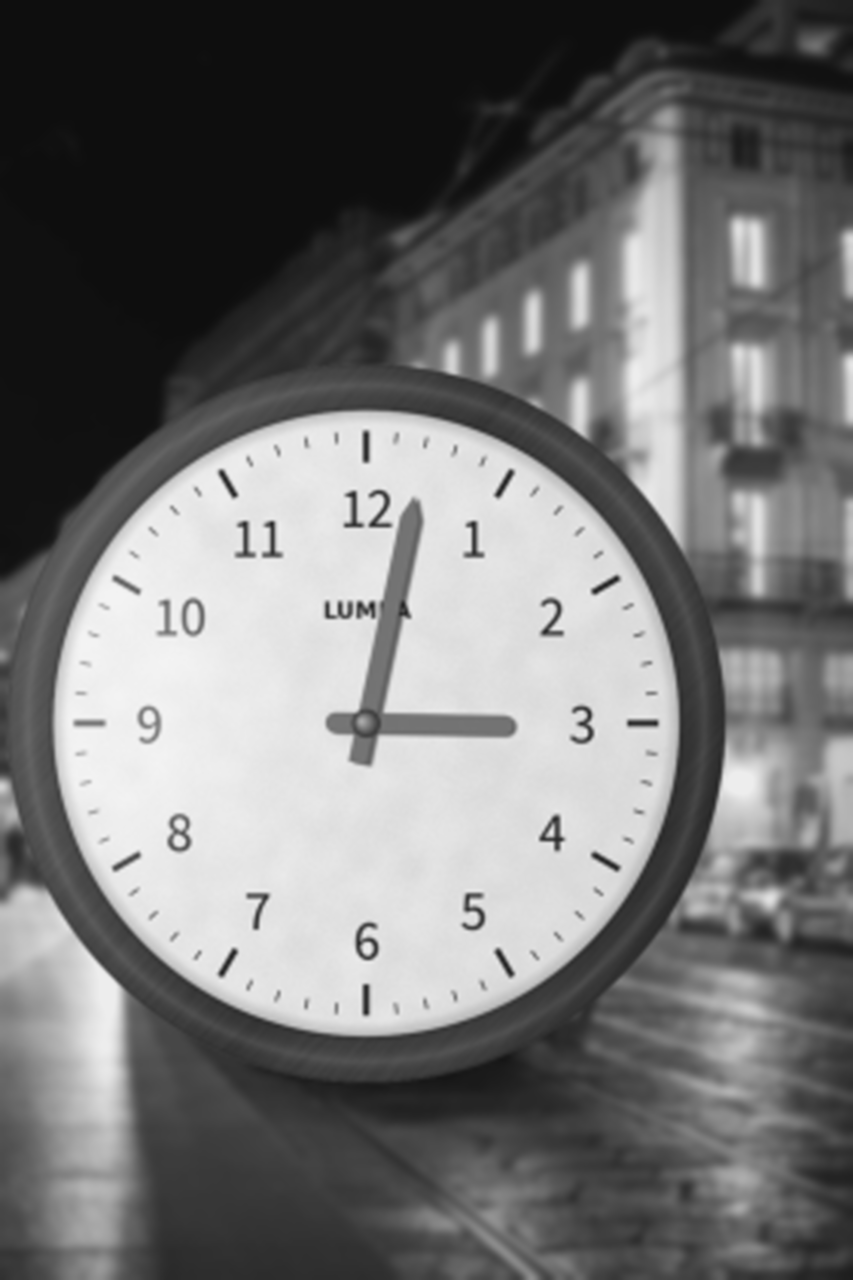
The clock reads {"hour": 3, "minute": 2}
